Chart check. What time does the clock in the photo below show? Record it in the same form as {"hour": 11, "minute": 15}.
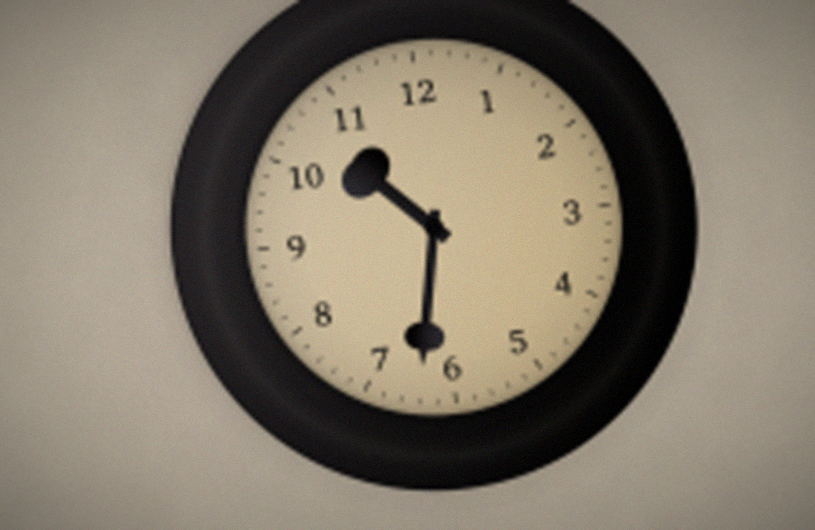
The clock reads {"hour": 10, "minute": 32}
